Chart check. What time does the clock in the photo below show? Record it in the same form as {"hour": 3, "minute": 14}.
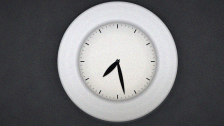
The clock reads {"hour": 7, "minute": 28}
